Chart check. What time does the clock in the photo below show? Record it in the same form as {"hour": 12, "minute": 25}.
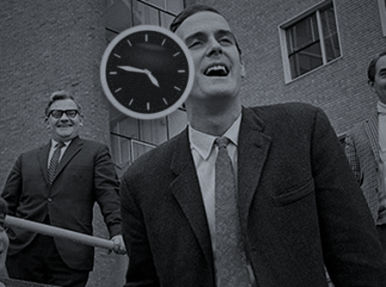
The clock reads {"hour": 4, "minute": 47}
